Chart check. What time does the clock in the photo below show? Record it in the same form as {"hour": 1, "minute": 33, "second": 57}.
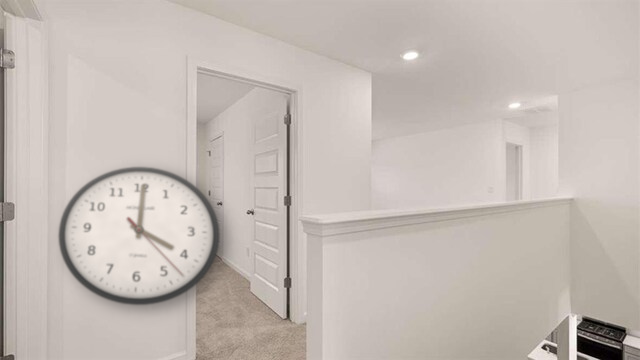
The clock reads {"hour": 4, "minute": 0, "second": 23}
